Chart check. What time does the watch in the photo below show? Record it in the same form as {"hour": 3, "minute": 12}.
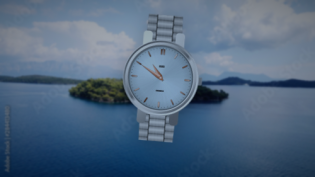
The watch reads {"hour": 10, "minute": 50}
